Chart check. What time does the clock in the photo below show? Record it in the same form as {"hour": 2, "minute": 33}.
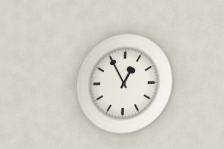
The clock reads {"hour": 12, "minute": 55}
